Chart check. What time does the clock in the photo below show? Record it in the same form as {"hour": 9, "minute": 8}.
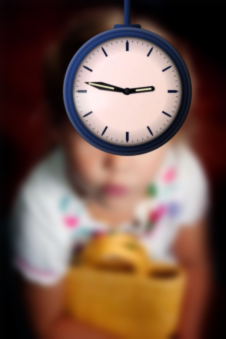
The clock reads {"hour": 2, "minute": 47}
